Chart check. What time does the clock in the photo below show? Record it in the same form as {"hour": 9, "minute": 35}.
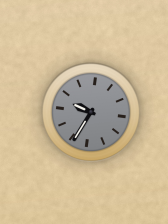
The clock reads {"hour": 9, "minute": 34}
